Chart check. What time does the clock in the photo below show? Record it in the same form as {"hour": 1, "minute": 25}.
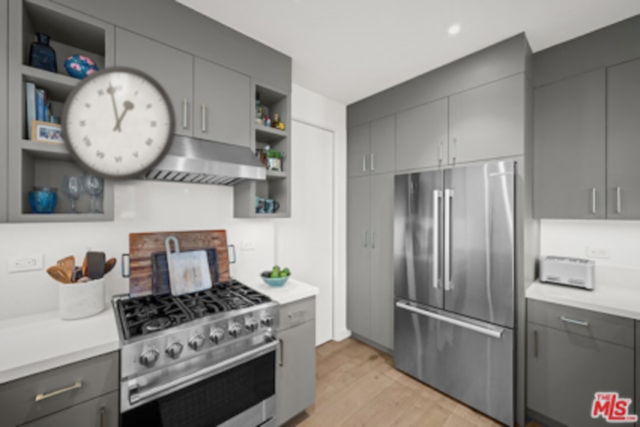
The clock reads {"hour": 12, "minute": 58}
